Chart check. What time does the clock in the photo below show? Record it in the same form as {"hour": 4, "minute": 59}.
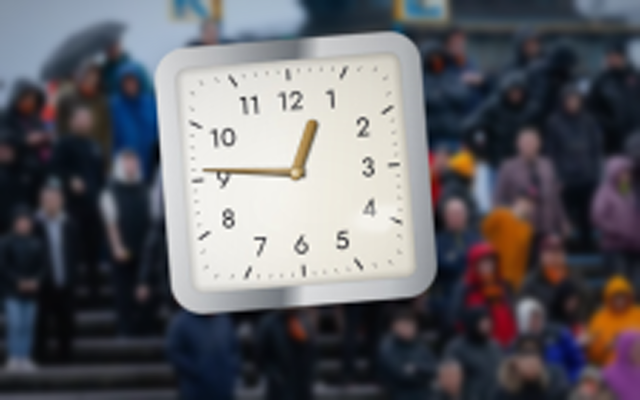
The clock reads {"hour": 12, "minute": 46}
